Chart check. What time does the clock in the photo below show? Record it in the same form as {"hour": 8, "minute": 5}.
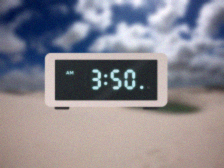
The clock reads {"hour": 3, "minute": 50}
